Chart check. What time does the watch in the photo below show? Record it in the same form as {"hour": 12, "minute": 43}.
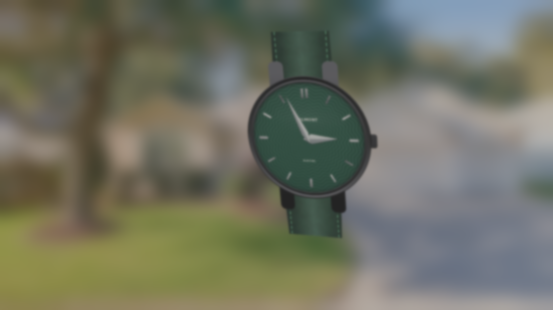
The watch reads {"hour": 2, "minute": 56}
